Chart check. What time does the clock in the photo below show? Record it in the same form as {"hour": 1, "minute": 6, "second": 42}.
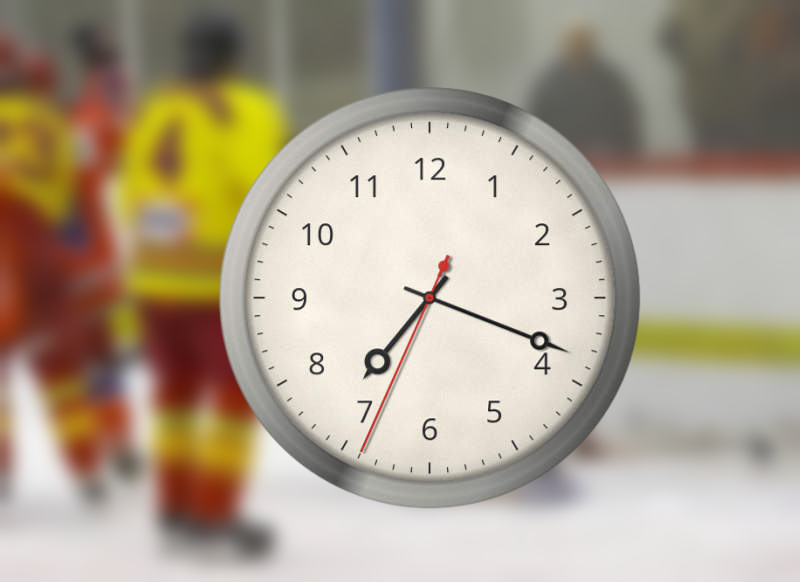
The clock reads {"hour": 7, "minute": 18, "second": 34}
